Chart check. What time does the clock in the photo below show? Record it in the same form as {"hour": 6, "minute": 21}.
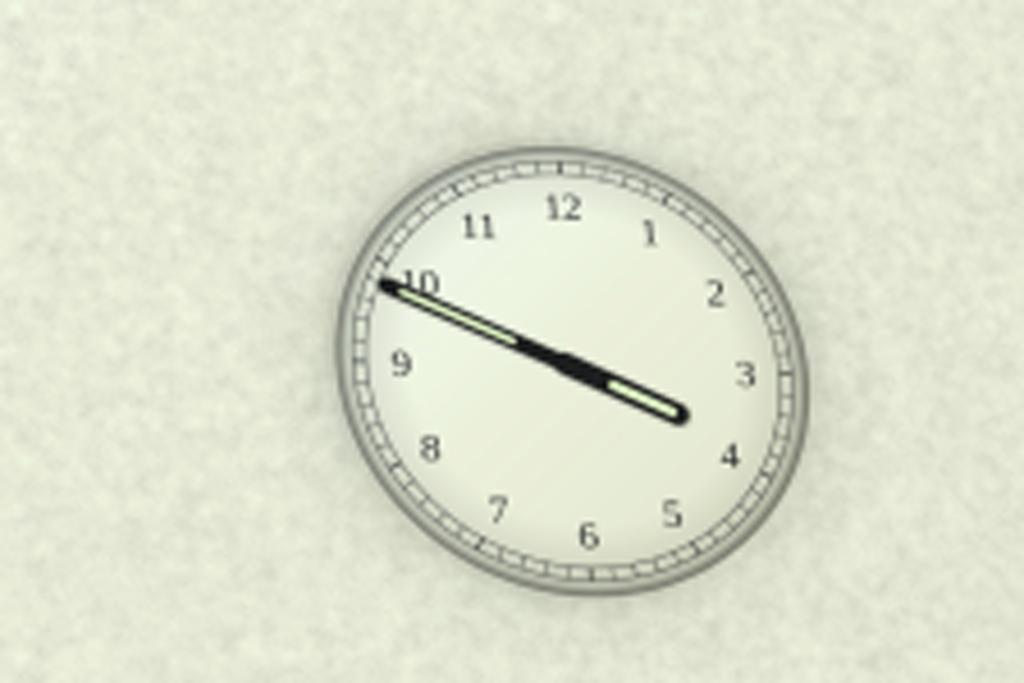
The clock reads {"hour": 3, "minute": 49}
